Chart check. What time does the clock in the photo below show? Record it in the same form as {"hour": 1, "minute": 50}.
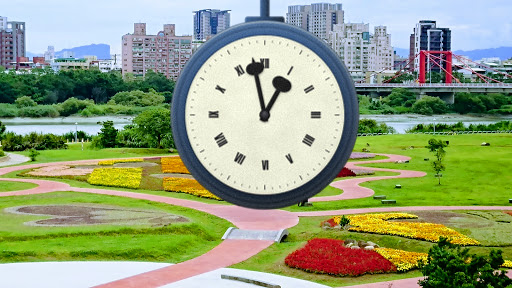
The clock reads {"hour": 12, "minute": 58}
